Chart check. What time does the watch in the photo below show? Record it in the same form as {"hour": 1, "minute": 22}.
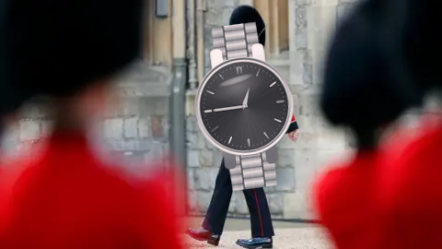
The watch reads {"hour": 12, "minute": 45}
